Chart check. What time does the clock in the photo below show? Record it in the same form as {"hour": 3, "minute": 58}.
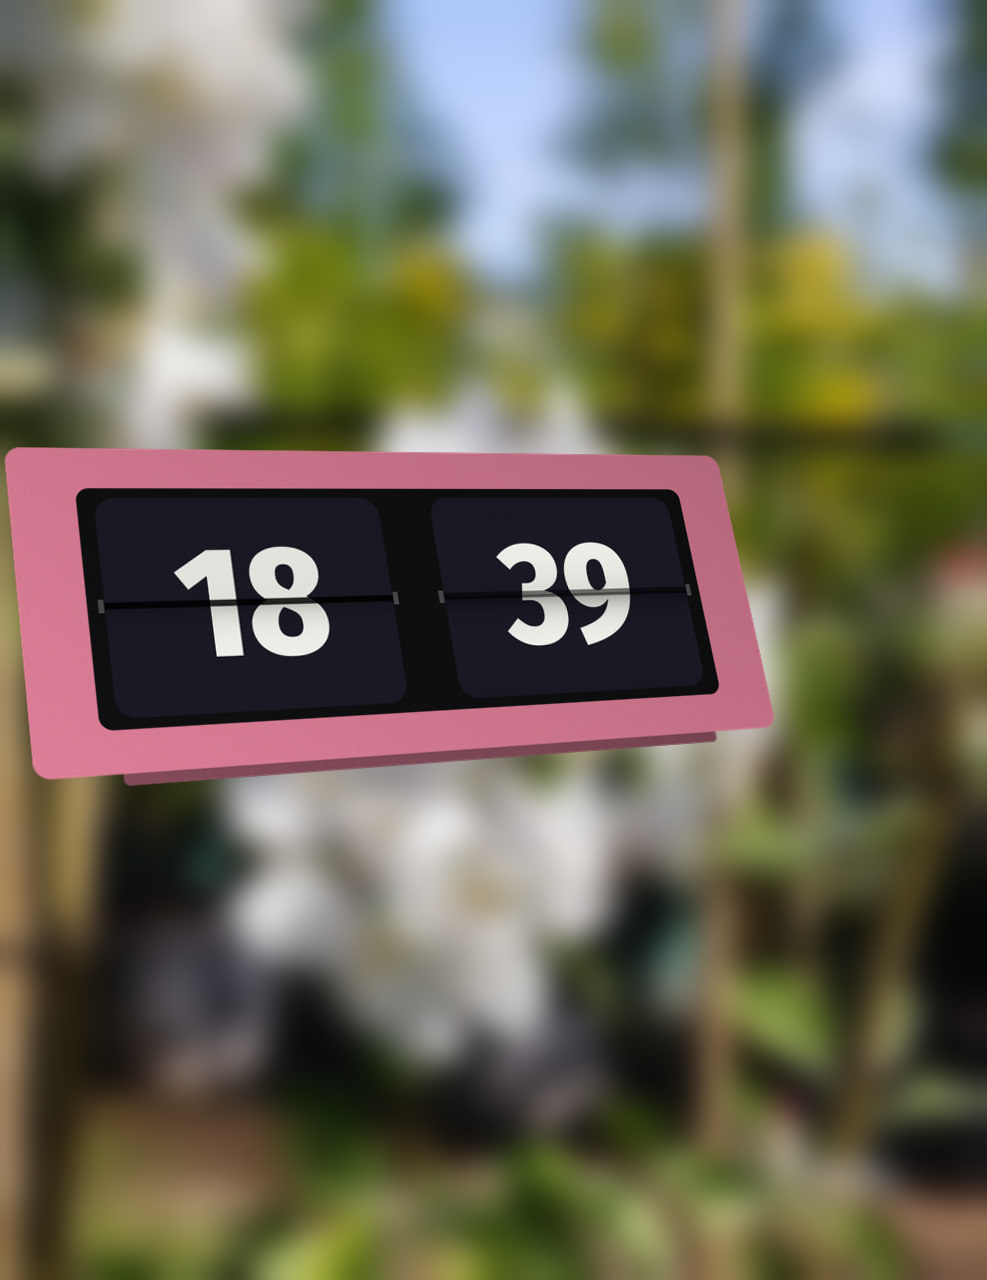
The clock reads {"hour": 18, "minute": 39}
